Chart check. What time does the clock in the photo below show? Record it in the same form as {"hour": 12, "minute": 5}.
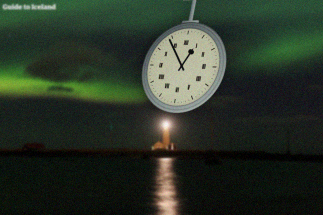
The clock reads {"hour": 12, "minute": 54}
